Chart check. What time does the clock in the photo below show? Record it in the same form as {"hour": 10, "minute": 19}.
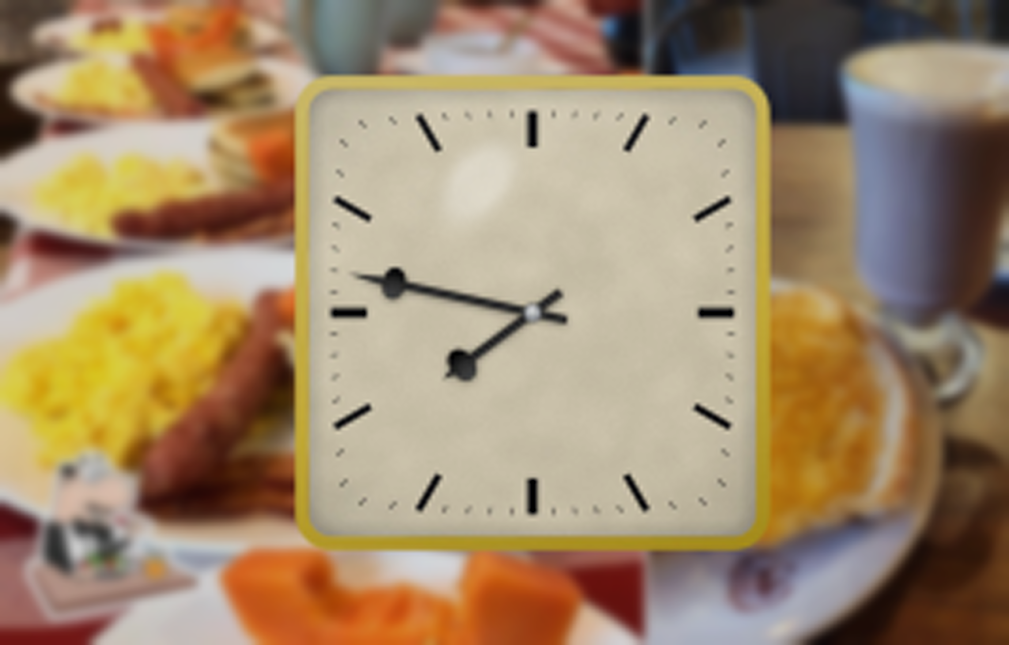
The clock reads {"hour": 7, "minute": 47}
